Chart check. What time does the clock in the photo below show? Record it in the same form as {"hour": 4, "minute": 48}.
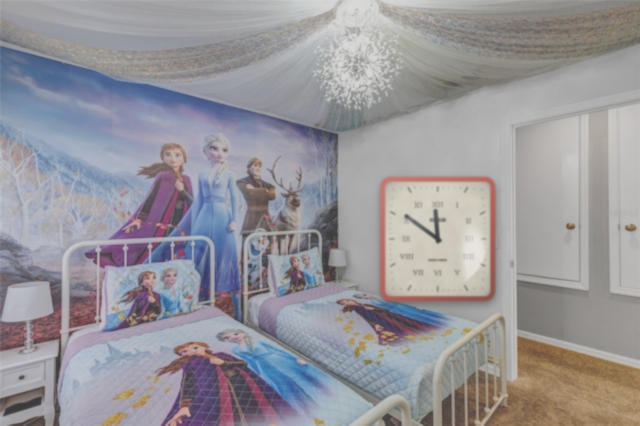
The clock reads {"hour": 11, "minute": 51}
